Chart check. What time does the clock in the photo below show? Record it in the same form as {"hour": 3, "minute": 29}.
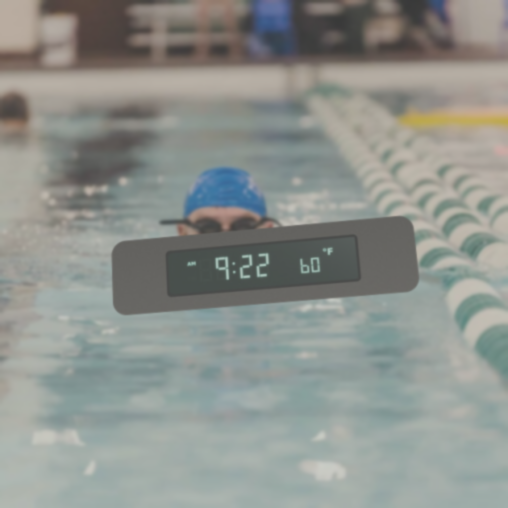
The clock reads {"hour": 9, "minute": 22}
